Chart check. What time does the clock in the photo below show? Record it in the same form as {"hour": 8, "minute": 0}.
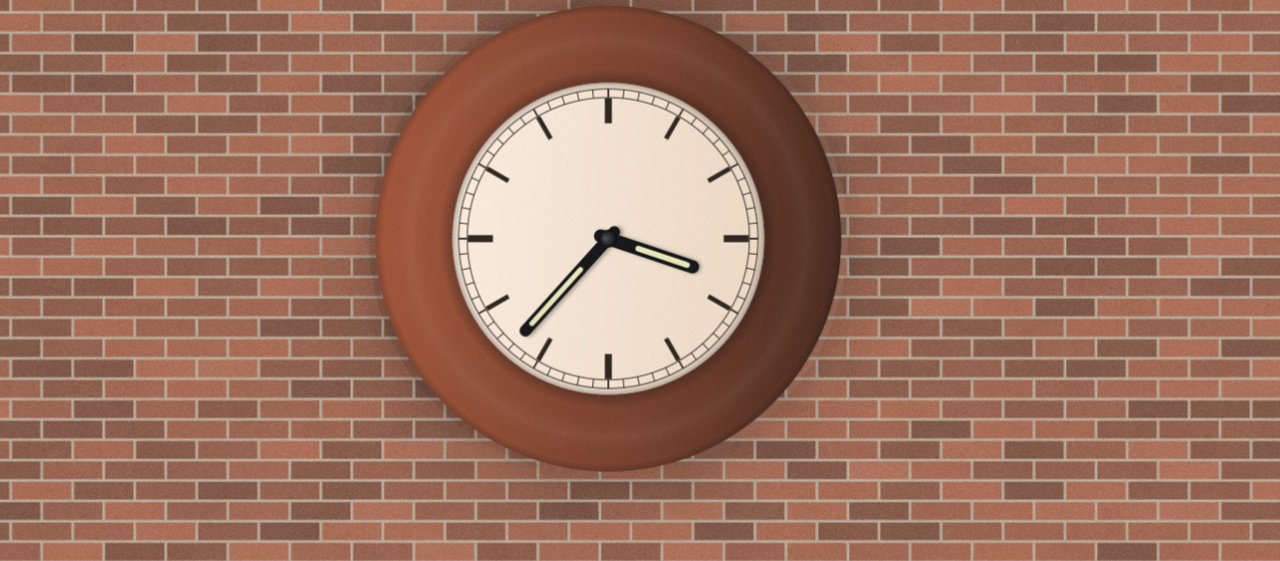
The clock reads {"hour": 3, "minute": 37}
